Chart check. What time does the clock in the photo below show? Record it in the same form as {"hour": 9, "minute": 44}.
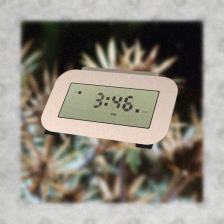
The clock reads {"hour": 3, "minute": 46}
